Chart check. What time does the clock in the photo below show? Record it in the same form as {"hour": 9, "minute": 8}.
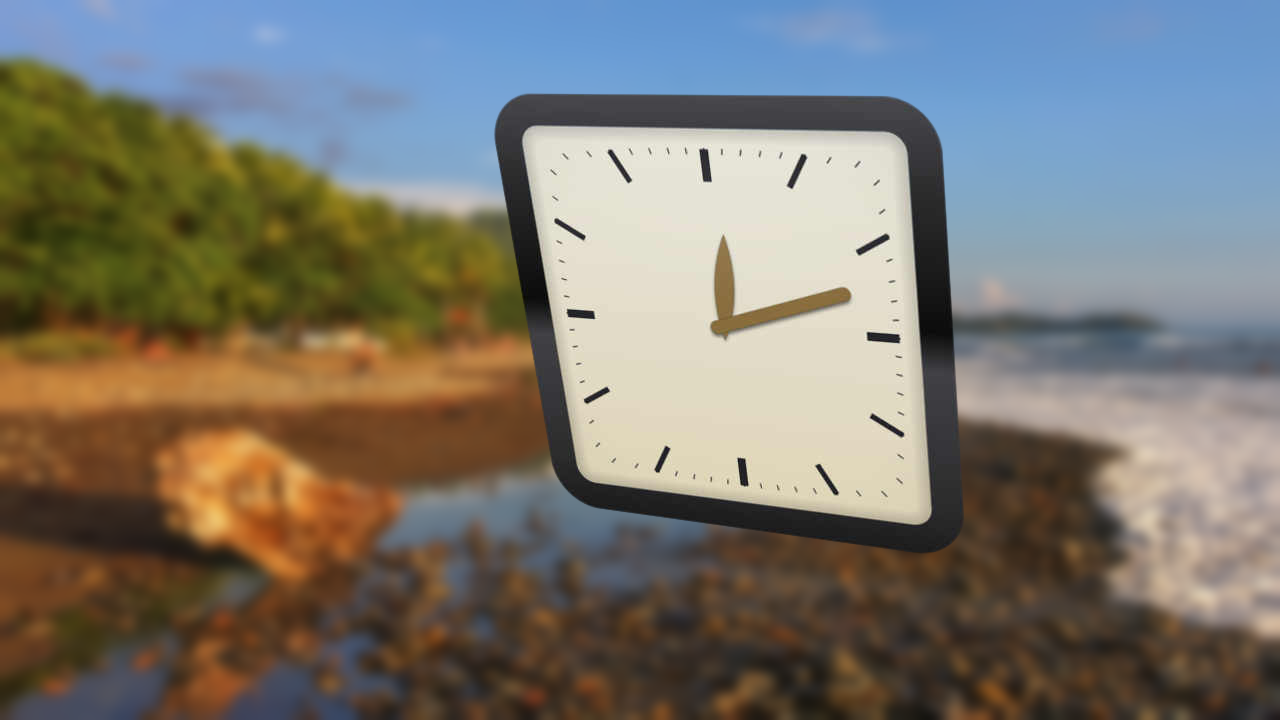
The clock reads {"hour": 12, "minute": 12}
